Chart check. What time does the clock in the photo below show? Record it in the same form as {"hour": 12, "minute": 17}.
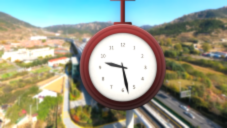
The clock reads {"hour": 9, "minute": 28}
